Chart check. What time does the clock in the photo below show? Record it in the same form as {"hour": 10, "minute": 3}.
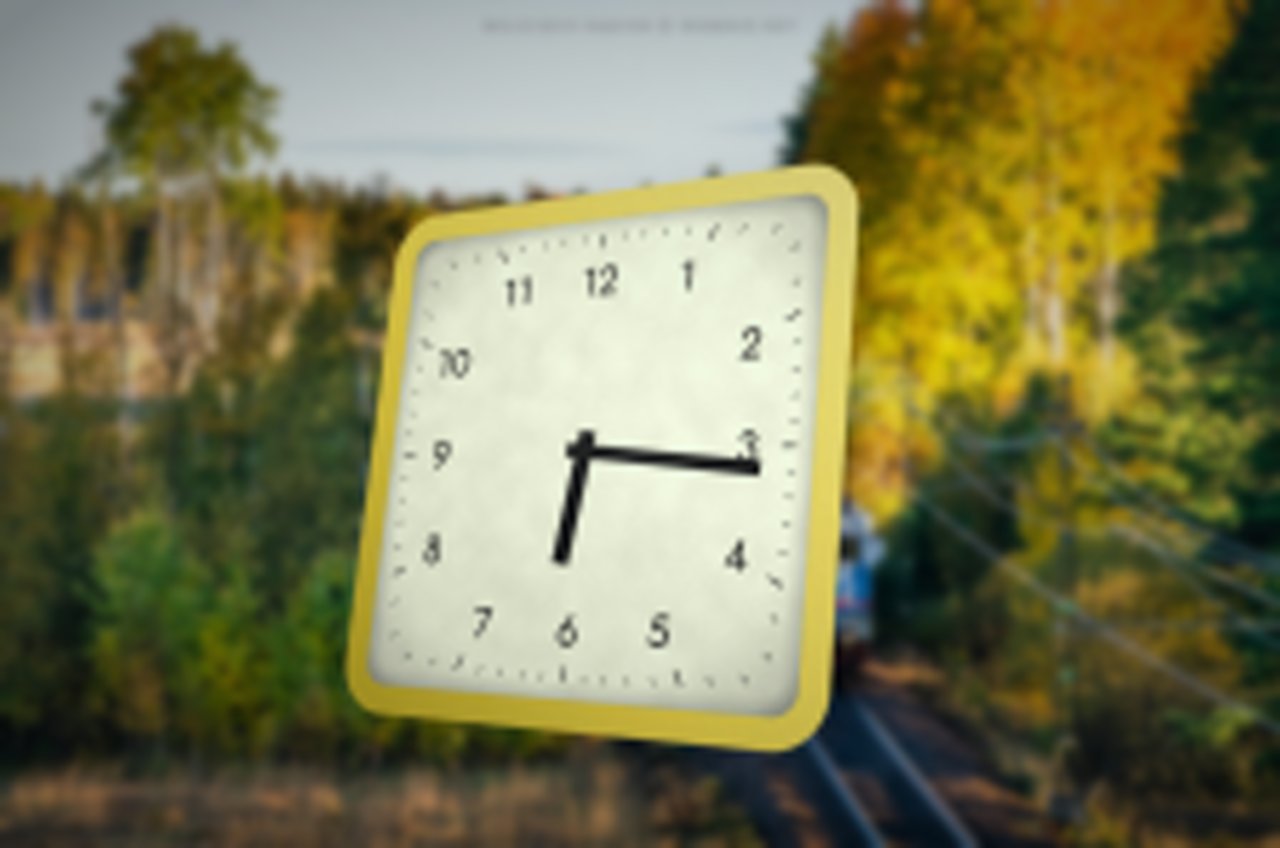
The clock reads {"hour": 6, "minute": 16}
